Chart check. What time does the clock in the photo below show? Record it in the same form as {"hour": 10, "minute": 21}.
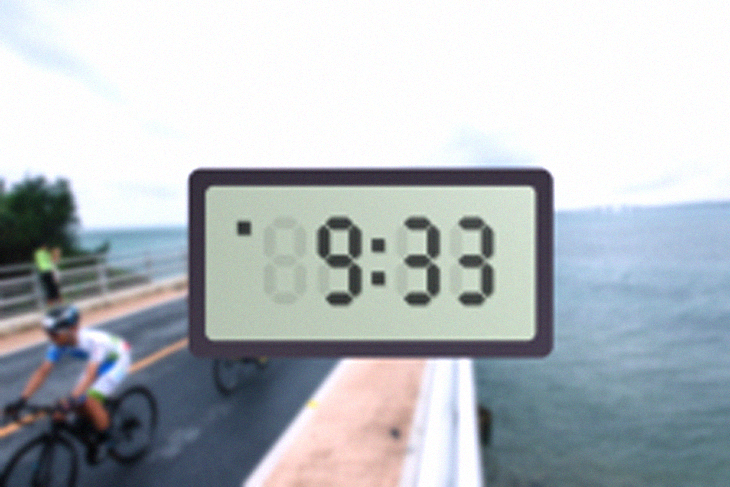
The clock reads {"hour": 9, "minute": 33}
